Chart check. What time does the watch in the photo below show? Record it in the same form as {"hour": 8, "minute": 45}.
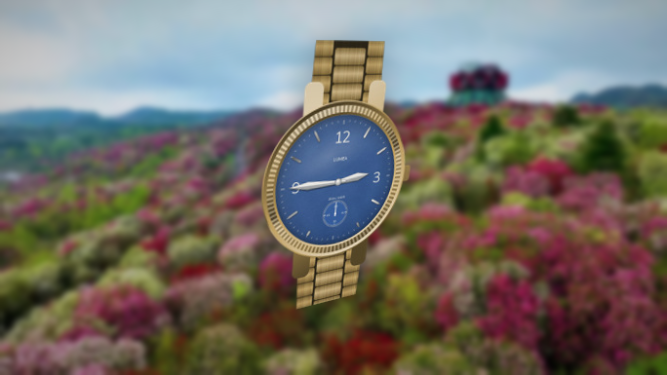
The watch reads {"hour": 2, "minute": 45}
